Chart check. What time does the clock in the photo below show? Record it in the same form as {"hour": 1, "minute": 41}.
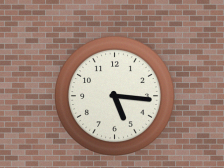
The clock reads {"hour": 5, "minute": 16}
